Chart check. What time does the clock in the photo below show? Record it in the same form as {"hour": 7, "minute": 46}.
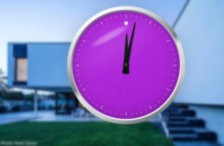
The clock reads {"hour": 12, "minute": 2}
